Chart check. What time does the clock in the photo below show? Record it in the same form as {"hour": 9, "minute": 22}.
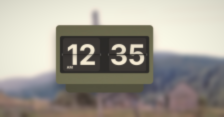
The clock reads {"hour": 12, "minute": 35}
